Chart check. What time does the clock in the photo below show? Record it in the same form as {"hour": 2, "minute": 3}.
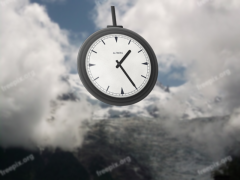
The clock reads {"hour": 1, "minute": 25}
